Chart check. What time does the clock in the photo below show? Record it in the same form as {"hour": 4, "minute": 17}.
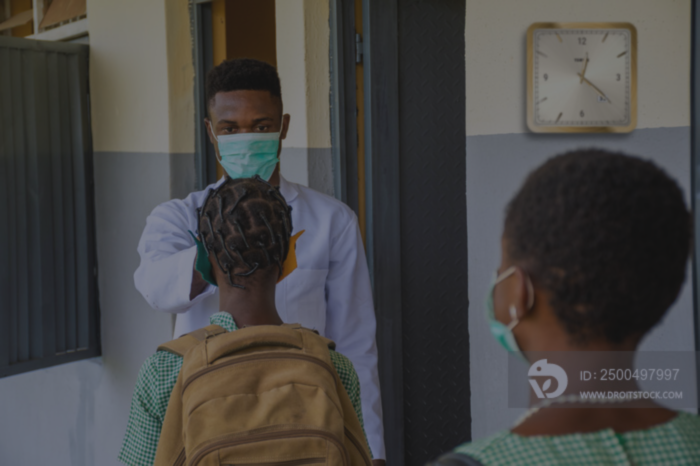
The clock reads {"hour": 12, "minute": 22}
